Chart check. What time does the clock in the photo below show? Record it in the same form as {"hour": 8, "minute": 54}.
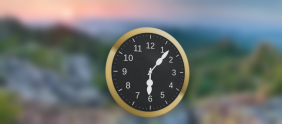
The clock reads {"hour": 6, "minute": 7}
